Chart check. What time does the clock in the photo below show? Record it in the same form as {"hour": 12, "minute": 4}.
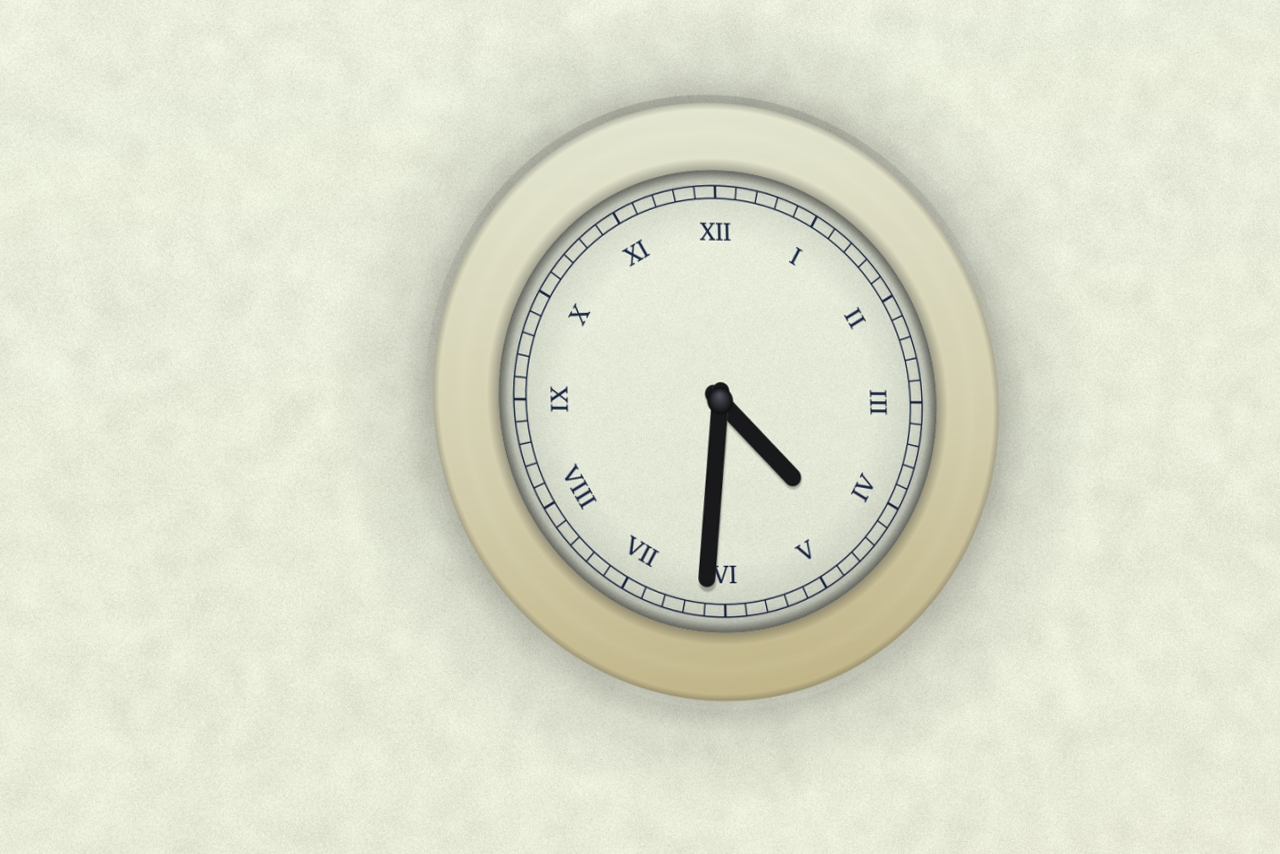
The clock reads {"hour": 4, "minute": 31}
